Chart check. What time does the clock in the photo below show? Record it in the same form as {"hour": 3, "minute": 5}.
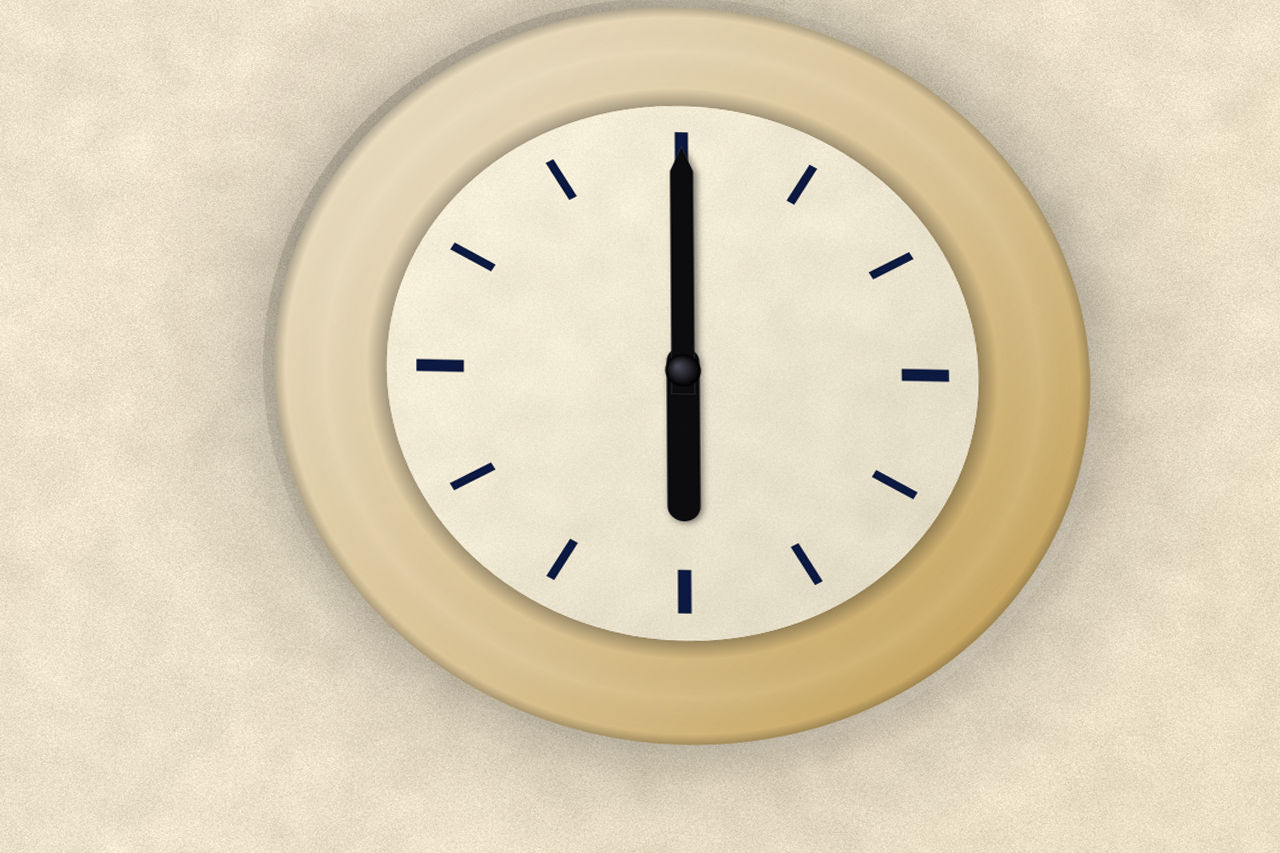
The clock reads {"hour": 6, "minute": 0}
